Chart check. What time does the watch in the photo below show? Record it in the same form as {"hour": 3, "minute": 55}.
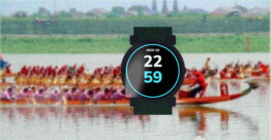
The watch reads {"hour": 22, "minute": 59}
